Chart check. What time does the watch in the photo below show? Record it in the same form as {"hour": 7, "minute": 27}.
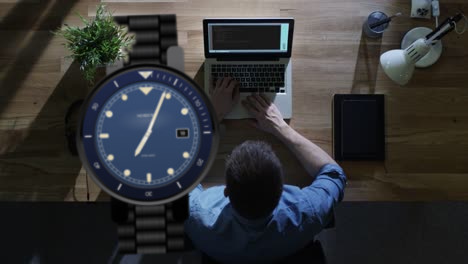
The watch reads {"hour": 7, "minute": 4}
